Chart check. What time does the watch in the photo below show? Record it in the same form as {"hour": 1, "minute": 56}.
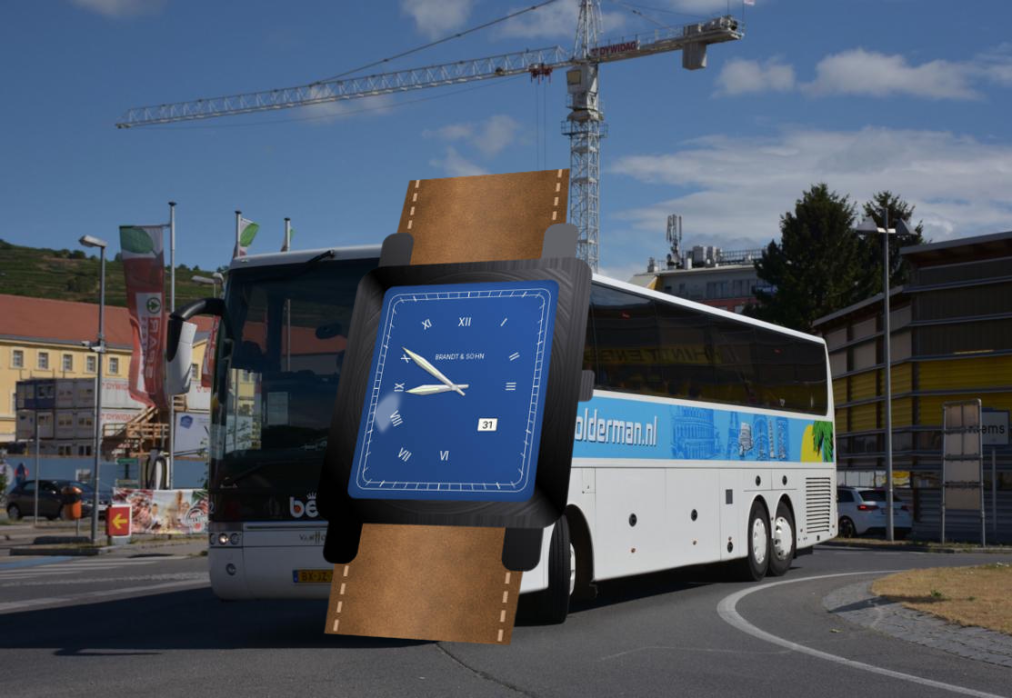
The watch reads {"hour": 8, "minute": 51}
